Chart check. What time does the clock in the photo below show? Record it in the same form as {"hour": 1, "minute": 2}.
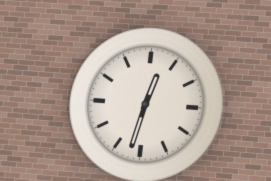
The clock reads {"hour": 12, "minute": 32}
